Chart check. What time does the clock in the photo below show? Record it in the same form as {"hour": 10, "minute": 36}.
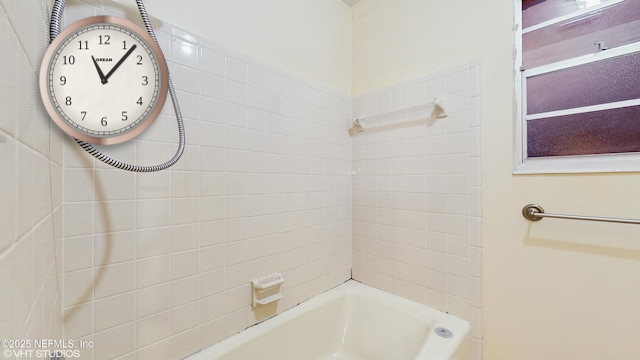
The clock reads {"hour": 11, "minute": 7}
